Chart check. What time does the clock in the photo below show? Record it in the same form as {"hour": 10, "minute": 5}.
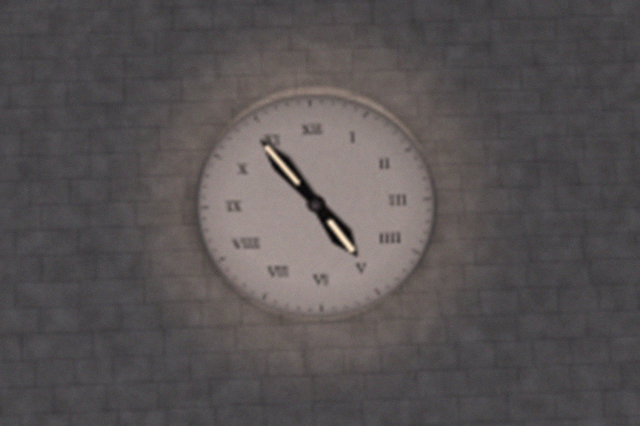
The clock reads {"hour": 4, "minute": 54}
